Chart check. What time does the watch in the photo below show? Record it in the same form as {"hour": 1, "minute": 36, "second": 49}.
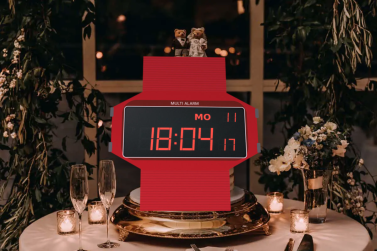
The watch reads {"hour": 18, "minute": 4, "second": 17}
